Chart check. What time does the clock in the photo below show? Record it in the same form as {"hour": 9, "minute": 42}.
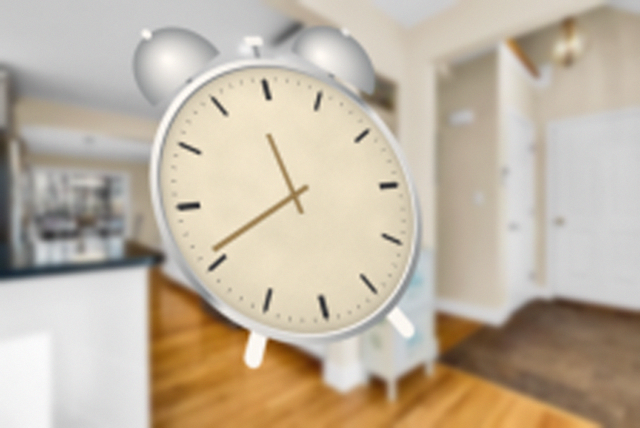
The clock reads {"hour": 11, "minute": 41}
